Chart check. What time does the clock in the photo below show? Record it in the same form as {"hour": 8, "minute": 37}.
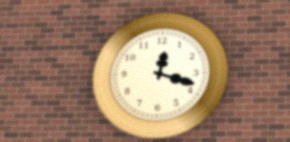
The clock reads {"hour": 12, "minute": 18}
